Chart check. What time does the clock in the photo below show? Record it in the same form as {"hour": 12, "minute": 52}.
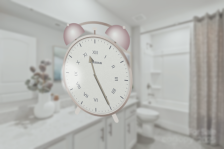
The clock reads {"hour": 11, "minute": 25}
